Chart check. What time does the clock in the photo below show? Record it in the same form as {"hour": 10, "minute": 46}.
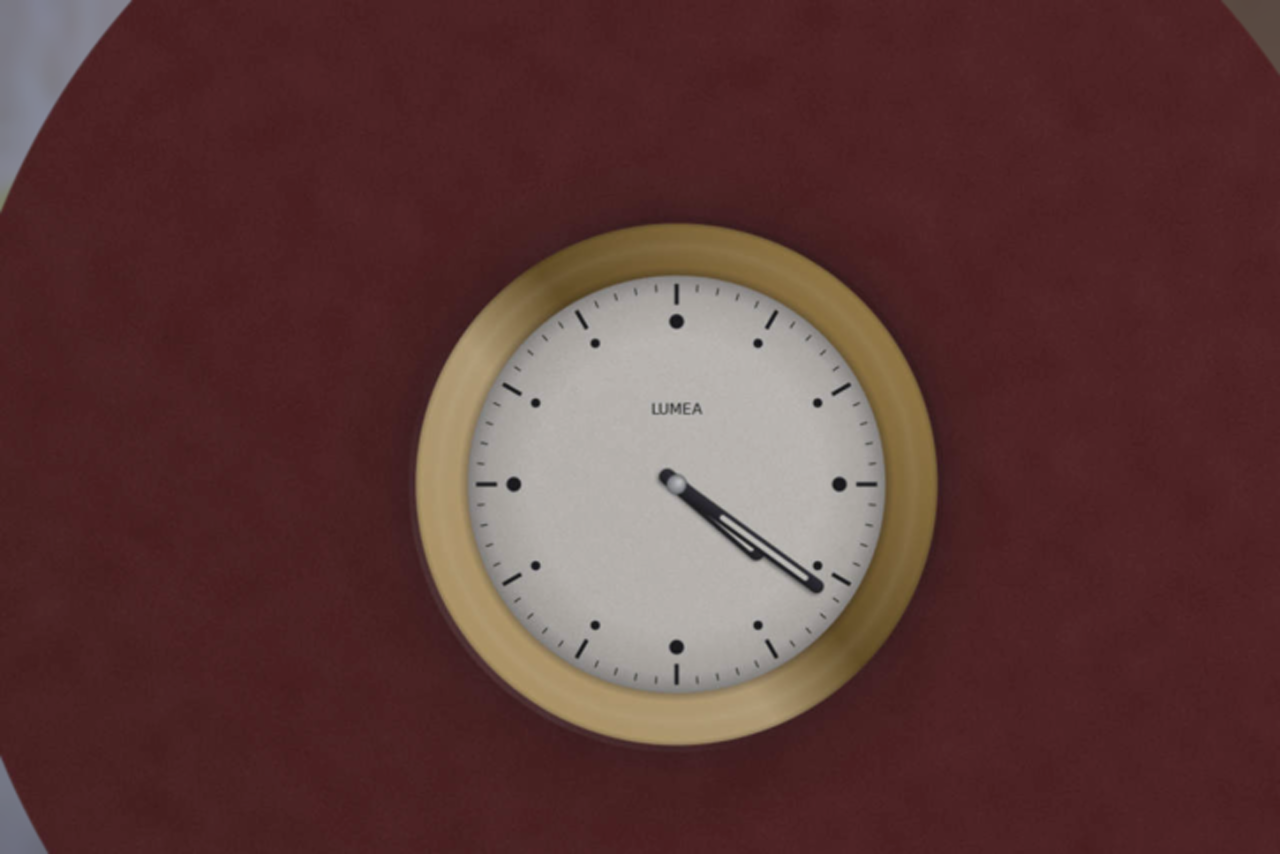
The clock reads {"hour": 4, "minute": 21}
